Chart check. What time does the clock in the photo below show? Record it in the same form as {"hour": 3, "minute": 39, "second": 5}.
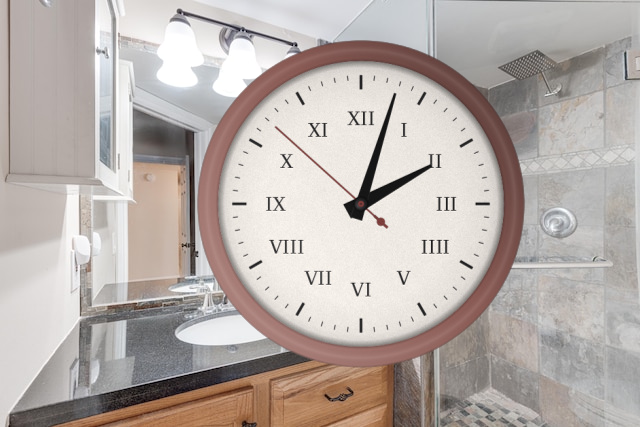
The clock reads {"hour": 2, "minute": 2, "second": 52}
